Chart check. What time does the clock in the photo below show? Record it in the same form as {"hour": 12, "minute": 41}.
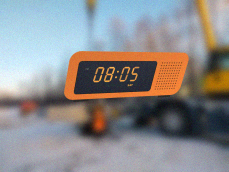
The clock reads {"hour": 8, "minute": 5}
